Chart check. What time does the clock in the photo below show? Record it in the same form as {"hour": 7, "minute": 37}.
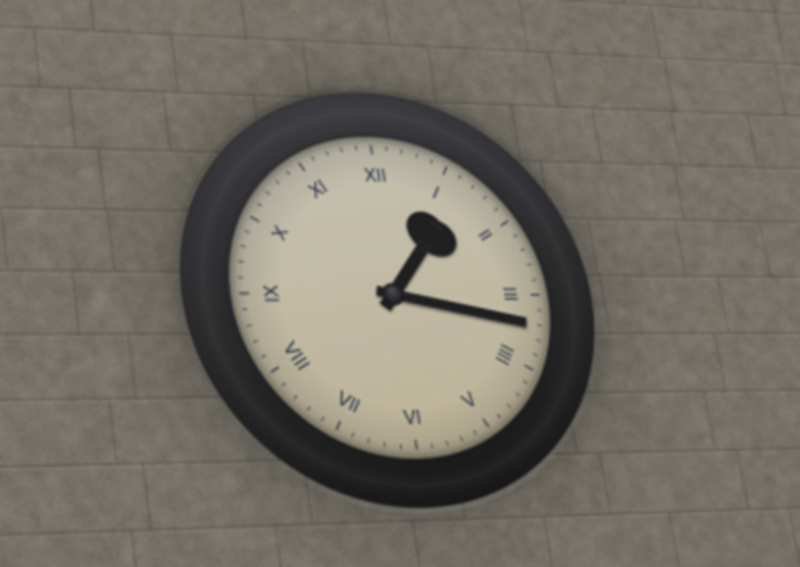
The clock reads {"hour": 1, "minute": 17}
